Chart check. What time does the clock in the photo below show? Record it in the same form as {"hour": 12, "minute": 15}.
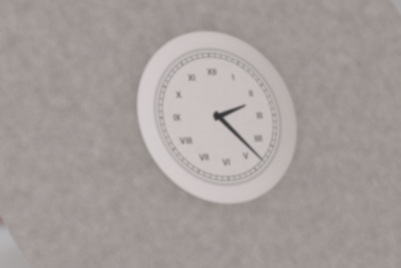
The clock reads {"hour": 2, "minute": 23}
